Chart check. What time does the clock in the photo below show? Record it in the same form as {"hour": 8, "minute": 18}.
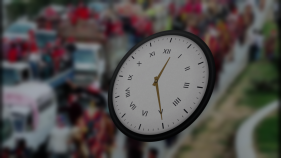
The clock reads {"hour": 12, "minute": 25}
